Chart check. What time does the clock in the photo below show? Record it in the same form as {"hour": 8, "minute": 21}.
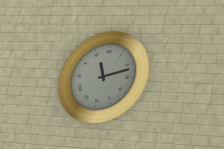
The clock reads {"hour": 11, "minute": 12}
